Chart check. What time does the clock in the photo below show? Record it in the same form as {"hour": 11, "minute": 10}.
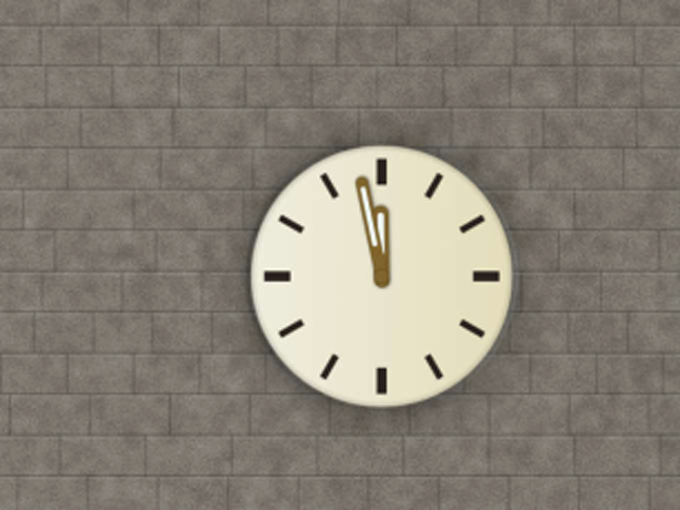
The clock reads {"hour": 11, "minute": 58}
